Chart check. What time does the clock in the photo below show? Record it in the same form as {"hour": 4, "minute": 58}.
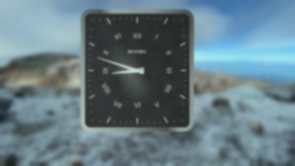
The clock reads {"hour": 8, "minute": 48}
